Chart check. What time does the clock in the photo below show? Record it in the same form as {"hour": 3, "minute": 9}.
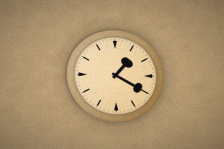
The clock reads {"hour": 1, "minute": 20}
